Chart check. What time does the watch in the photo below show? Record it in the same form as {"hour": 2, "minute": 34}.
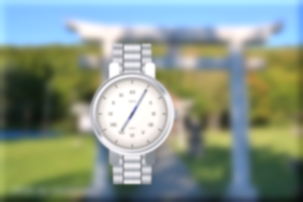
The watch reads {"hour": 7, "minute": 5}
